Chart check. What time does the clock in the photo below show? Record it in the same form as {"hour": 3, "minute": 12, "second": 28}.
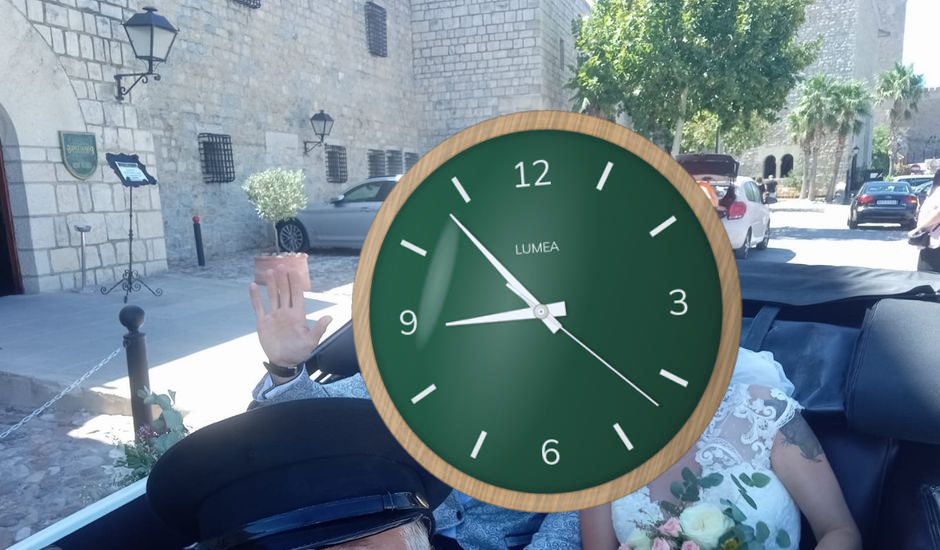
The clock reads {"hour": 8, "minute": 53, "second": 22}
